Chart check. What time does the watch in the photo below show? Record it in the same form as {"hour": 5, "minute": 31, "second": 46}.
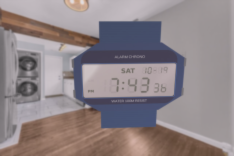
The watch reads {"hour": 7, "minute": 43, "second": 36}
